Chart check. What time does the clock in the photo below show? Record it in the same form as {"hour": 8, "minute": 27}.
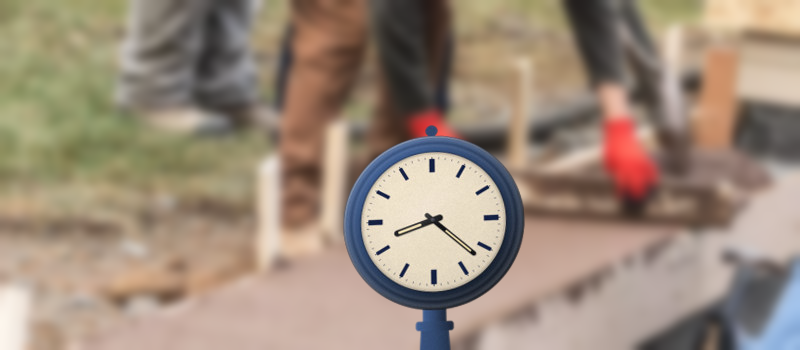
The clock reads {"hour": 8, "minute": 22}
